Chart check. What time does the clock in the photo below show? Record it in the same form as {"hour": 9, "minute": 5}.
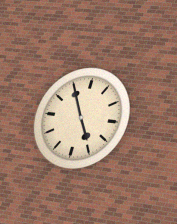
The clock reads {"hour": 4, "minute": 55}
